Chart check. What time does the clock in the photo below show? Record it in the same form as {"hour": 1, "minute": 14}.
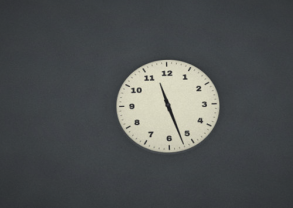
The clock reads {"hour": 11, "minute": 27}
